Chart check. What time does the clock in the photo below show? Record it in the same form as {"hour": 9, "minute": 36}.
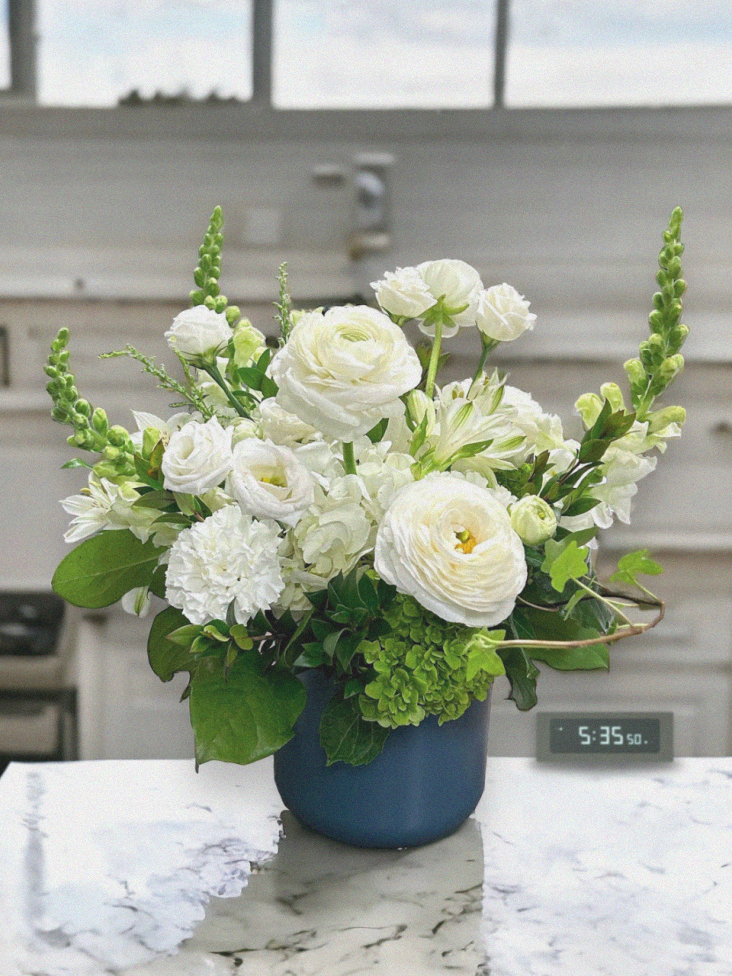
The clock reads {"hour": 5, "minute": 35}
